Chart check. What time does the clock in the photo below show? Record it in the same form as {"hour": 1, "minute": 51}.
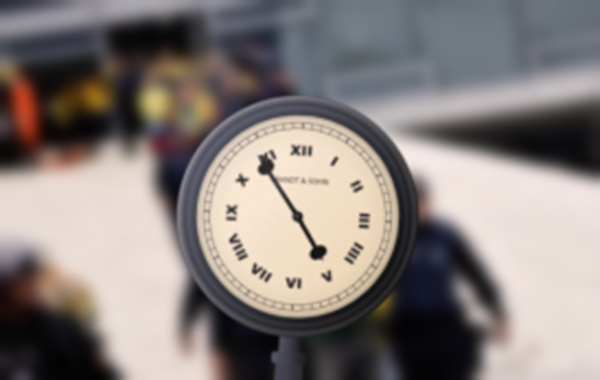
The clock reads {"hour": 4, "minute": 54}
